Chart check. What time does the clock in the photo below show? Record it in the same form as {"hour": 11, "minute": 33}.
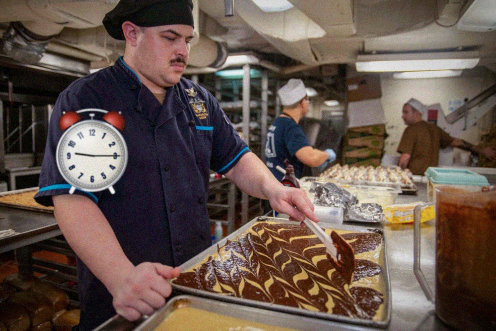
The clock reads {"hour": 9, "minute": 15}
